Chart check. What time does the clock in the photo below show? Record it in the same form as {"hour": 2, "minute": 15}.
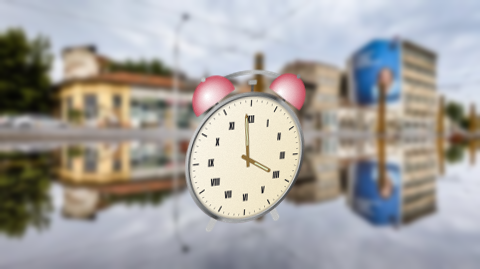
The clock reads {"hour": 3, "minute": 59}
